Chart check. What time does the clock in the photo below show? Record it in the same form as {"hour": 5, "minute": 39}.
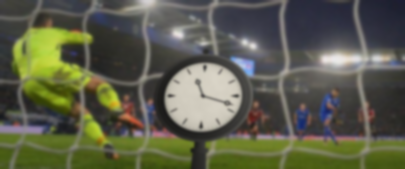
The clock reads {"hour": 11, "minute": 18}
